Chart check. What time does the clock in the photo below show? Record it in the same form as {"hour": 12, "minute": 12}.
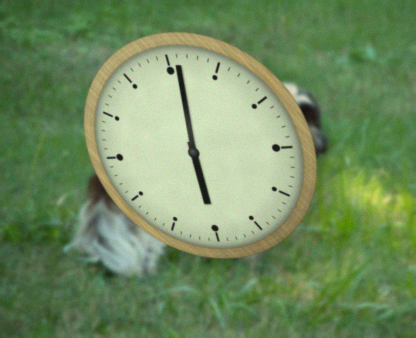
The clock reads {"hour": 6, "minute": 1}
